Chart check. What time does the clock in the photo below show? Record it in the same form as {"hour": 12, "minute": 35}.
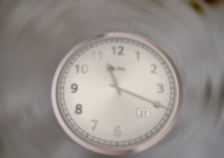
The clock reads {"hour": 11, "minute": 19}
